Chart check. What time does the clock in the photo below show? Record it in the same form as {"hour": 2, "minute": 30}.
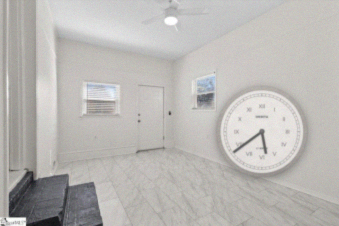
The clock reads {"hour": 5, "minute": 39}
